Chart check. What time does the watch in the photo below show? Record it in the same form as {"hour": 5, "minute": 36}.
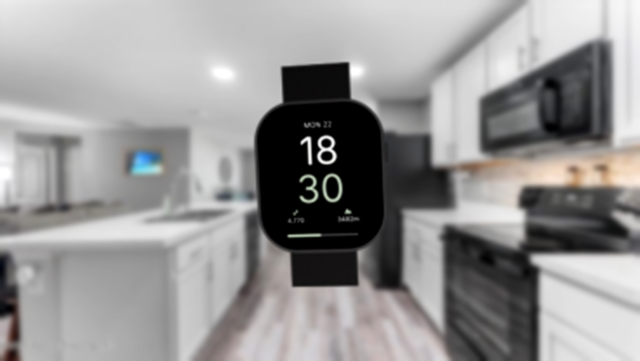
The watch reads {"hour": 18, "minute": 30}
